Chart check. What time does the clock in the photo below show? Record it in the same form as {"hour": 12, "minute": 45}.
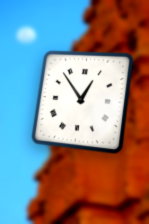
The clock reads {"hour": 12, "minute": 53}
